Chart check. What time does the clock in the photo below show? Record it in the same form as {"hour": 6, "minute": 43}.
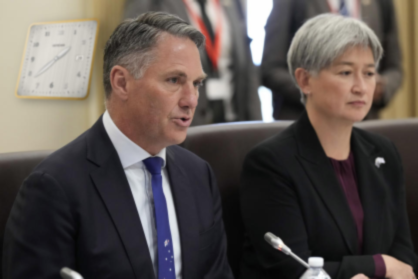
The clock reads {"hour": 1, "minute": 38}
